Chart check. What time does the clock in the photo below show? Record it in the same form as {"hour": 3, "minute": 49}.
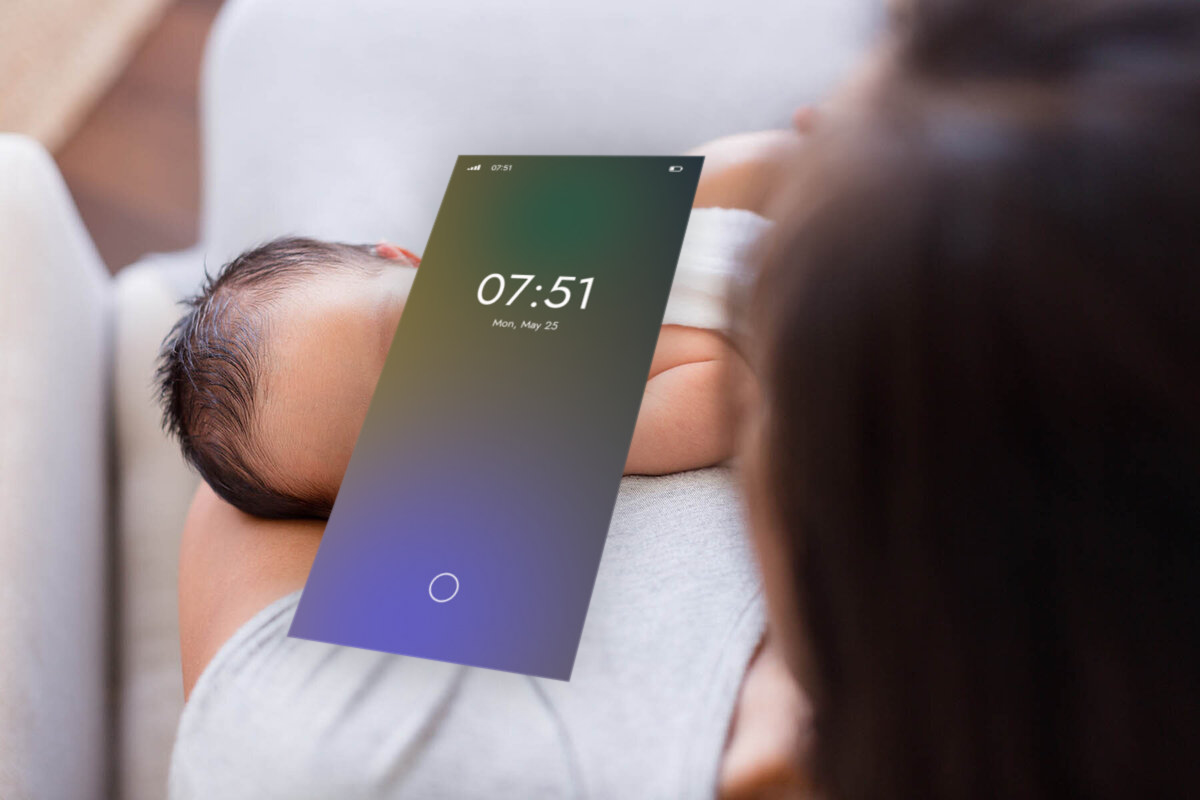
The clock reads {"hour": 7, "minute": 51}
